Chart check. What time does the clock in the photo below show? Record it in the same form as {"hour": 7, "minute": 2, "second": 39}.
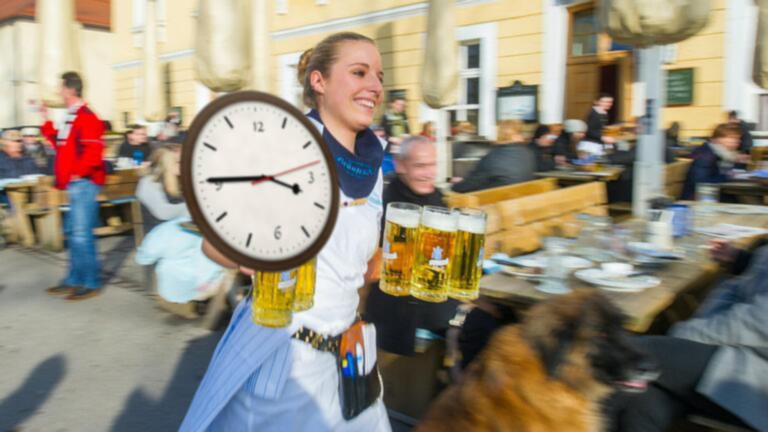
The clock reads {"hour": 3, "minute": 45, "second": 13}
